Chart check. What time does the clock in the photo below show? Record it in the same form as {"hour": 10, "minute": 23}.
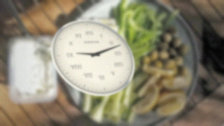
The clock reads {"hour": 9, "minute": 12}
